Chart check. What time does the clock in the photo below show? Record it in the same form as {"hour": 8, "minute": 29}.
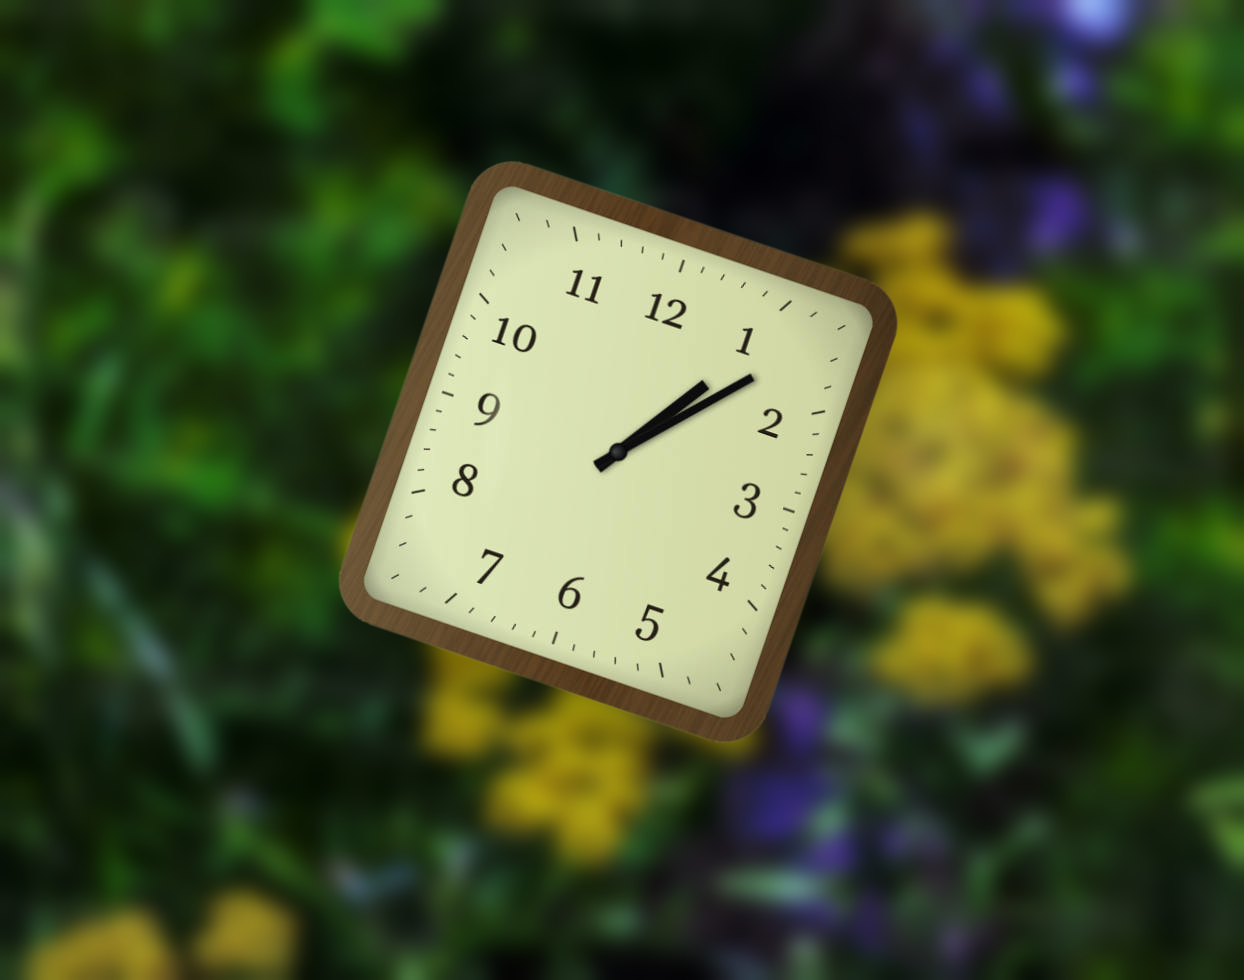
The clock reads {"hour": 1, "minute": 7}
